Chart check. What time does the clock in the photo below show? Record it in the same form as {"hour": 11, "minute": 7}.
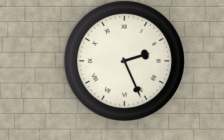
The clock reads {"hour": 2, "minute": 26}
